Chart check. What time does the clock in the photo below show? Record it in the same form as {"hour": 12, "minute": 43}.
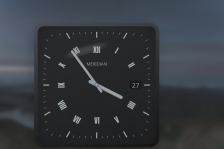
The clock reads {"hour": 3, "minute": 54}
